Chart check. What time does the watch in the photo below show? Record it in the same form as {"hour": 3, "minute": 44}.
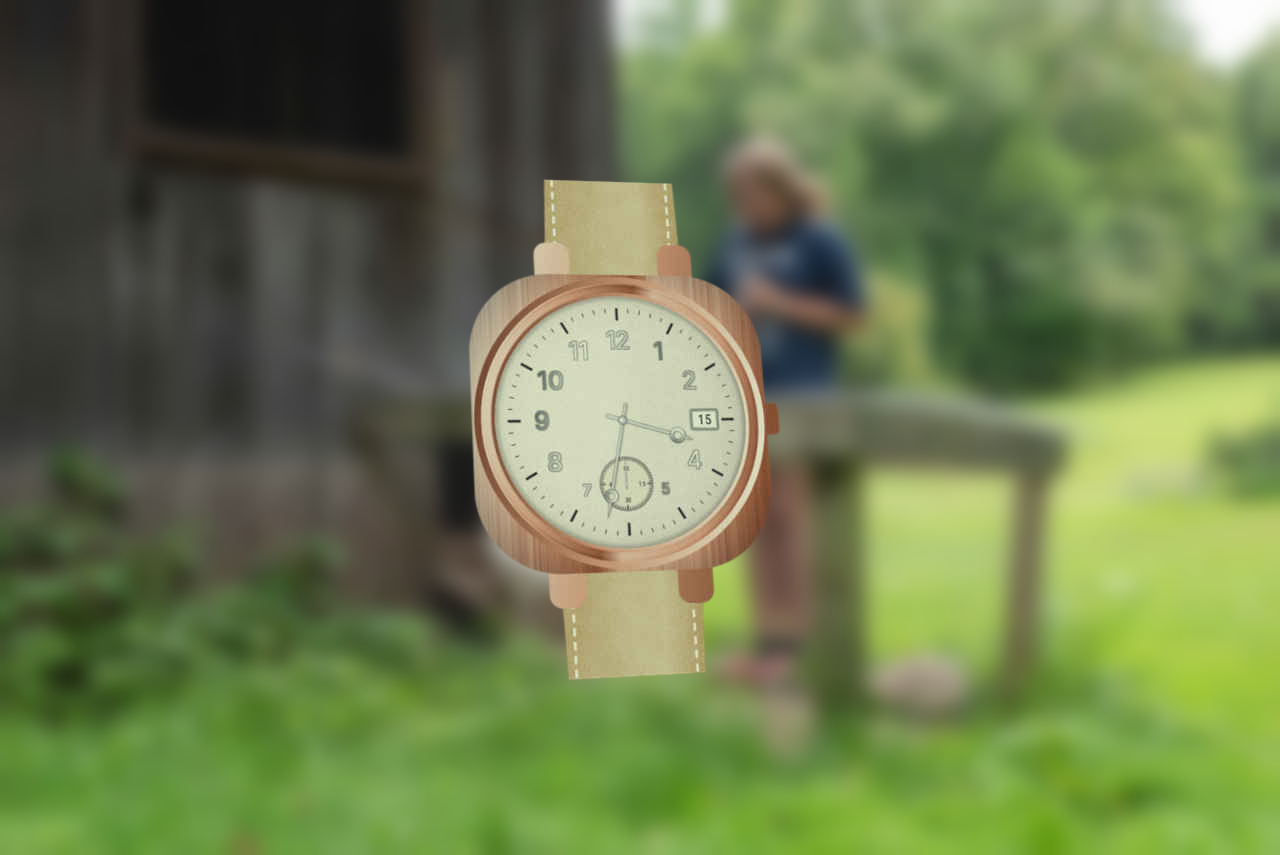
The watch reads {"hour": 3, "minute": 32}
